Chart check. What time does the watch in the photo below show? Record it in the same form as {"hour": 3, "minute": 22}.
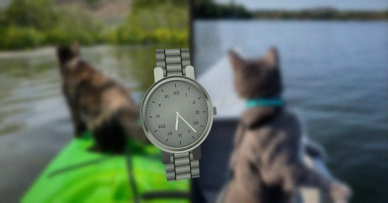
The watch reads {"hour": 6, "minute": 23}
